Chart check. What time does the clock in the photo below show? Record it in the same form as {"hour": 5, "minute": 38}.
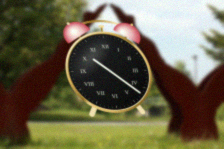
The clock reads {"hour": 10, "minute": 22}
